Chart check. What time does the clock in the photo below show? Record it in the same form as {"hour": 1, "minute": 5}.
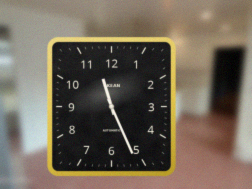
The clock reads {"hour": 11, "minute": 26}
